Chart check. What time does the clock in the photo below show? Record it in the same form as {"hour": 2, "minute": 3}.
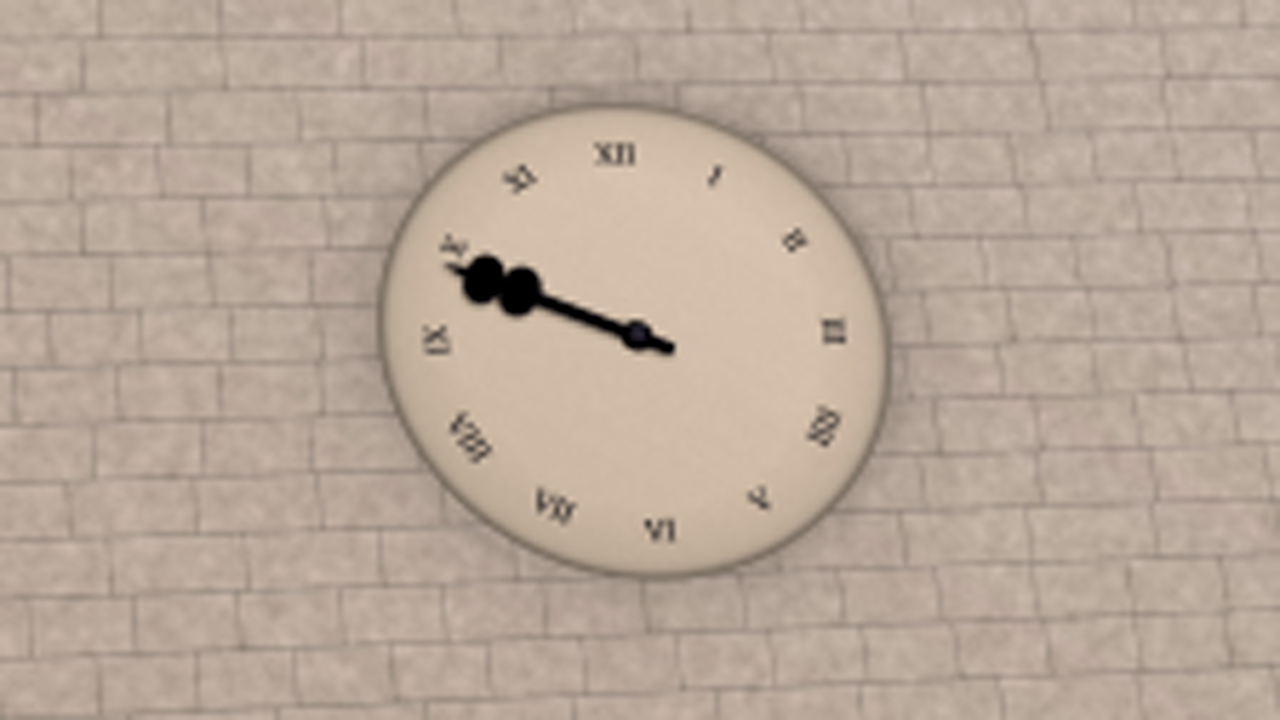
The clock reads {"hour": 9, "minute": 49}
